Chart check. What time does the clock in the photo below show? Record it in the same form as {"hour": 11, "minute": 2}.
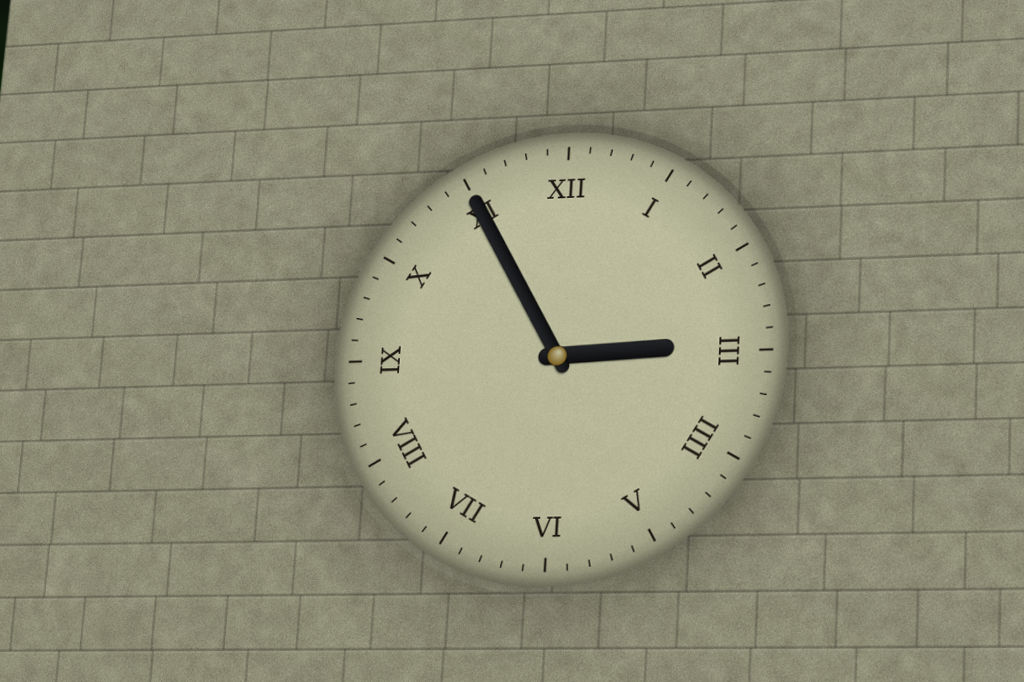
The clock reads {"hour": 2, "minute": 55}
